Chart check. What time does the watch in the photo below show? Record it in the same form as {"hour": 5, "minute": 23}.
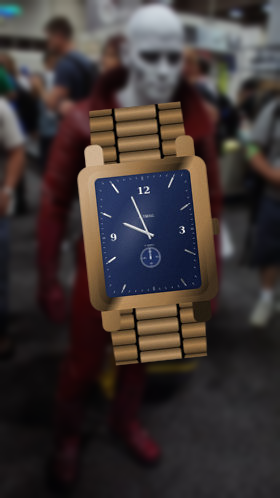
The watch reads {"hour": 9, "minute": 57}
